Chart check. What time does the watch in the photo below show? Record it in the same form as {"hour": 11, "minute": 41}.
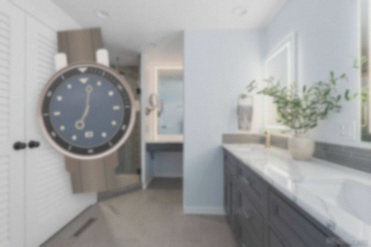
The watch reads {"hour": 7, "minute": 2}
